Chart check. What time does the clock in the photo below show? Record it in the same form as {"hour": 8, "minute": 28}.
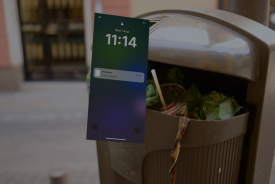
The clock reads {"hour": 11, "minute": 14}
